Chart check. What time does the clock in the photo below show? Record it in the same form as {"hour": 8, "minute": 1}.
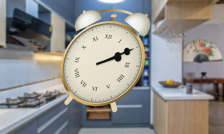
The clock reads {"hour": 2, "minute": 10}
